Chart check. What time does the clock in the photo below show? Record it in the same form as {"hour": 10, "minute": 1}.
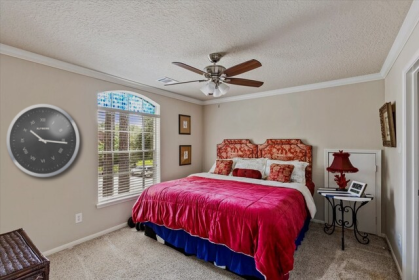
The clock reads {"hour": 10, "minute": 16}
